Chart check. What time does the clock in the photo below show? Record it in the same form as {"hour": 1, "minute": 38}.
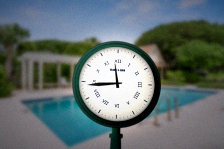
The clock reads {"hour": 11, "minute": 44}
